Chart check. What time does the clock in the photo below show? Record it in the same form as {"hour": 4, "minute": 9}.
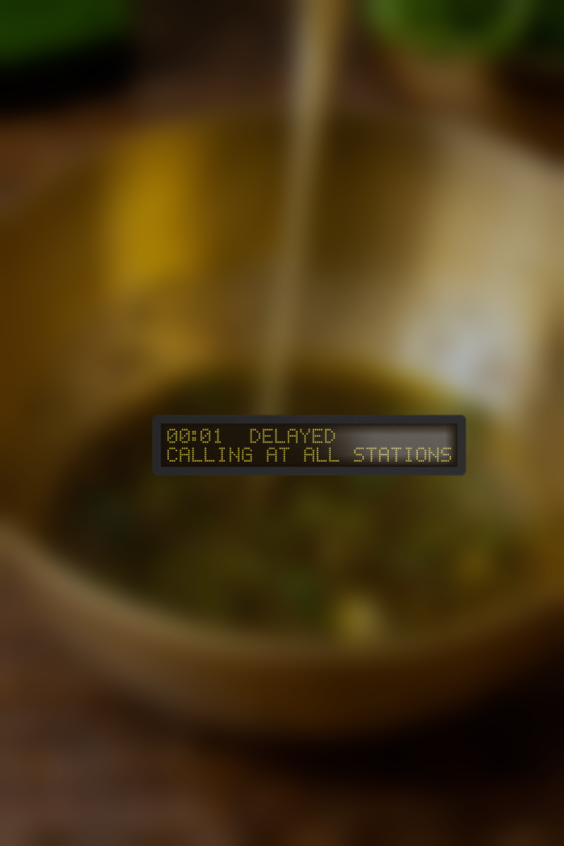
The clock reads {"hour": 0, "minute": 1}
